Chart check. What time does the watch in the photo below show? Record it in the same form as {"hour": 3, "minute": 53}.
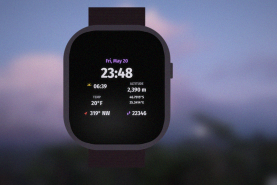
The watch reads {"hour": 23, "minute": 48}
